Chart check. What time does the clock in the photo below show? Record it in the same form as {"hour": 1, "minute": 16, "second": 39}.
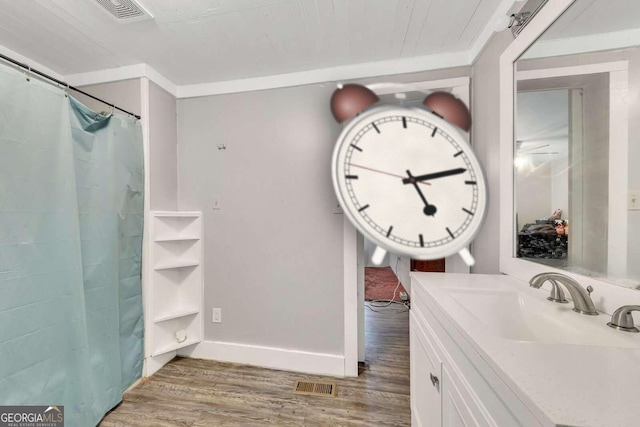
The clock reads {"hour": 5, "minute": 12, "second": 47}
